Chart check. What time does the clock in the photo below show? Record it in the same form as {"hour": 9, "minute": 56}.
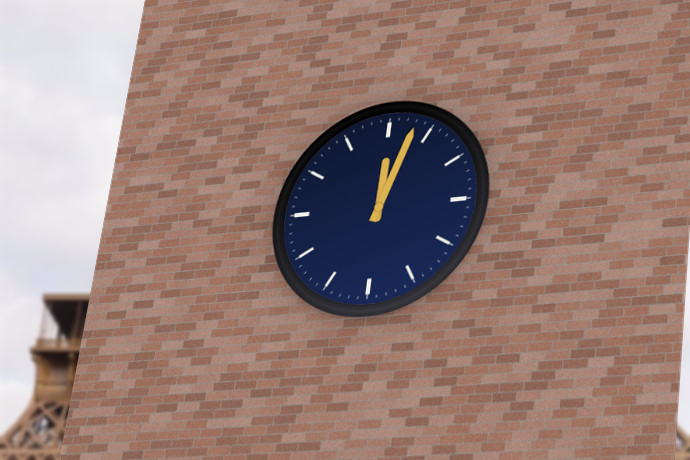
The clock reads {"hour": 12, "minute": 3}
